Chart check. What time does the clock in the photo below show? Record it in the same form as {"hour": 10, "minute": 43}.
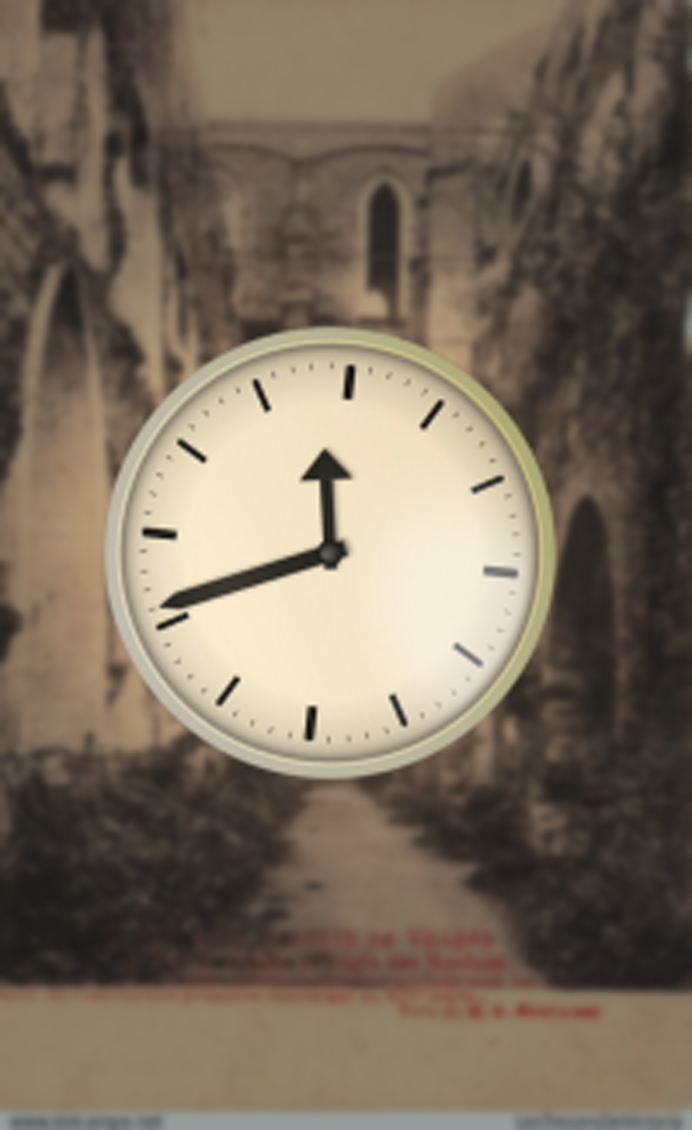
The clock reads {"hour": 11, "minute": 41}
